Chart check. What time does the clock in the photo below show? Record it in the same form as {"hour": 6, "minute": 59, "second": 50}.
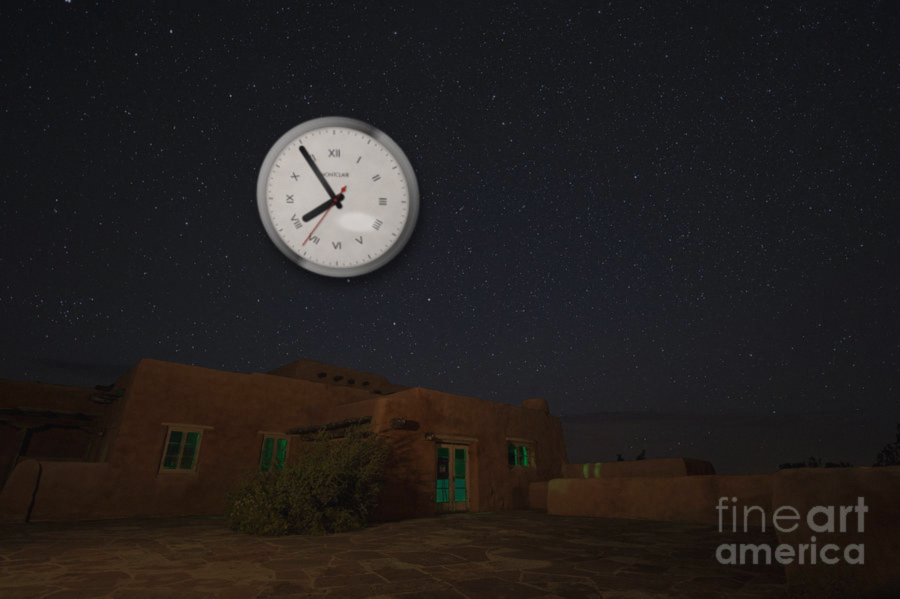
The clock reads {"hour": 7, "minute": 54, "second": 36}
